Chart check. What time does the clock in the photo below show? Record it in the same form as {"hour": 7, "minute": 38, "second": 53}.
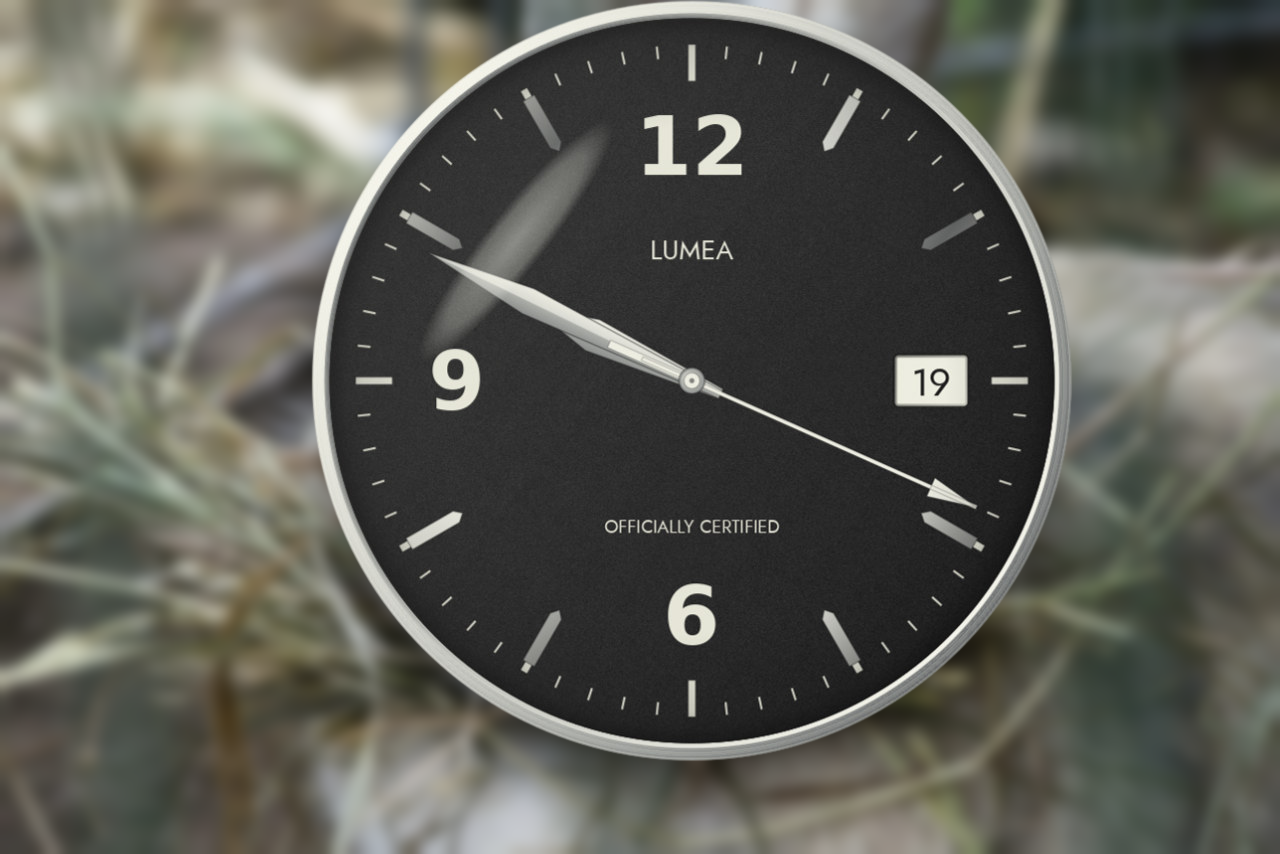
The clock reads {"hour": 9, "minute": 49, "second": 19}
